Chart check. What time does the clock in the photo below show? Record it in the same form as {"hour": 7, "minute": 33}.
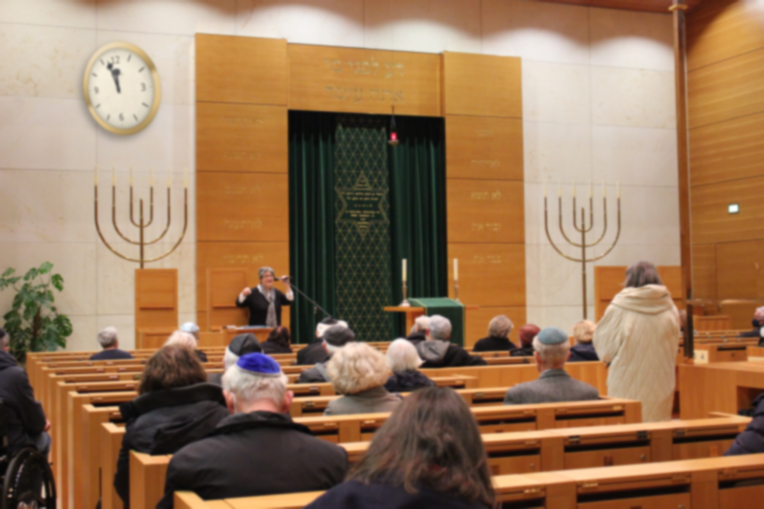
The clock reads {"hour": 11, "minute": 57}
